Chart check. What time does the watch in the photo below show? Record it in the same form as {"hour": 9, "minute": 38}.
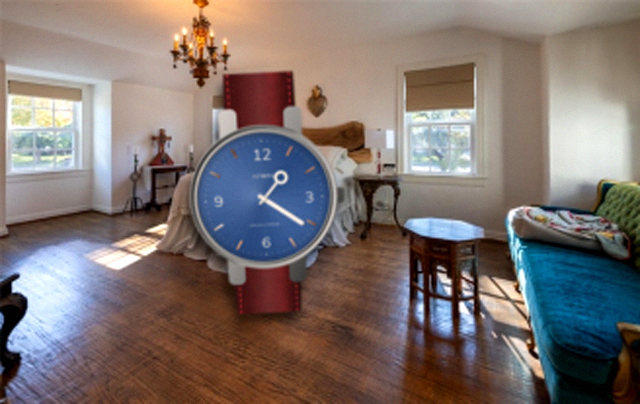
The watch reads {"hour": 1, "minute": 21}
